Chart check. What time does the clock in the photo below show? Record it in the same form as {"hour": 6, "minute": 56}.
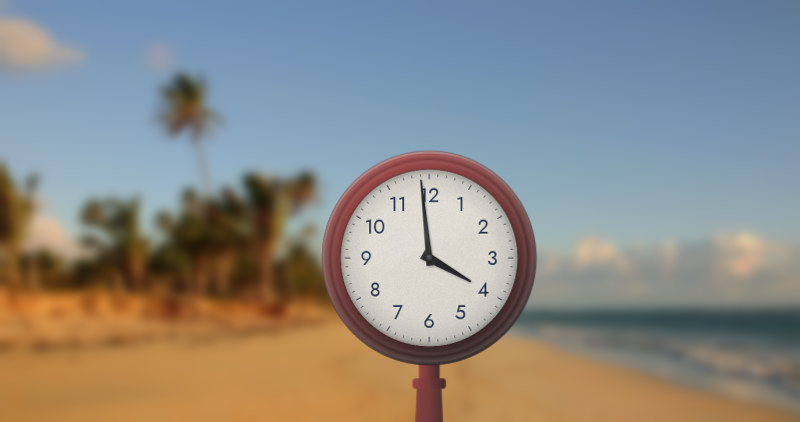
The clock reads {"hour": 3, "minute": 59}
